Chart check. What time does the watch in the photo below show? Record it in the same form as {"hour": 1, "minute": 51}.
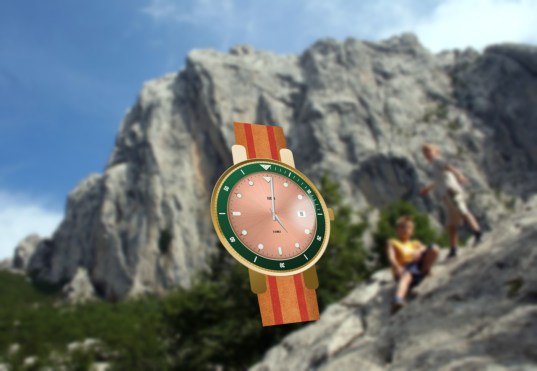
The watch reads {"hour": 5, "minute": 1}
